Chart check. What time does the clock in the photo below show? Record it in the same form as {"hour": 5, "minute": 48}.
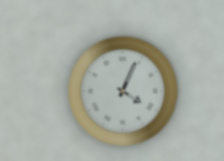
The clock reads {"hour": 4, "minute": 4}
